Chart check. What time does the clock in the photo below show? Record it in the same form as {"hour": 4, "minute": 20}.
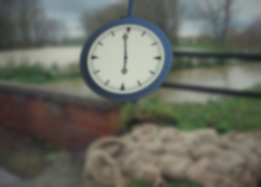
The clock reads {"hour": 5, "minute": 59}
